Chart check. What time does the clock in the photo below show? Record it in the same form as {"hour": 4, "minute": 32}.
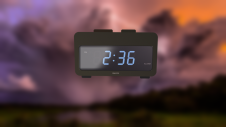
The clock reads {"hour": 2, "minute": 36}
